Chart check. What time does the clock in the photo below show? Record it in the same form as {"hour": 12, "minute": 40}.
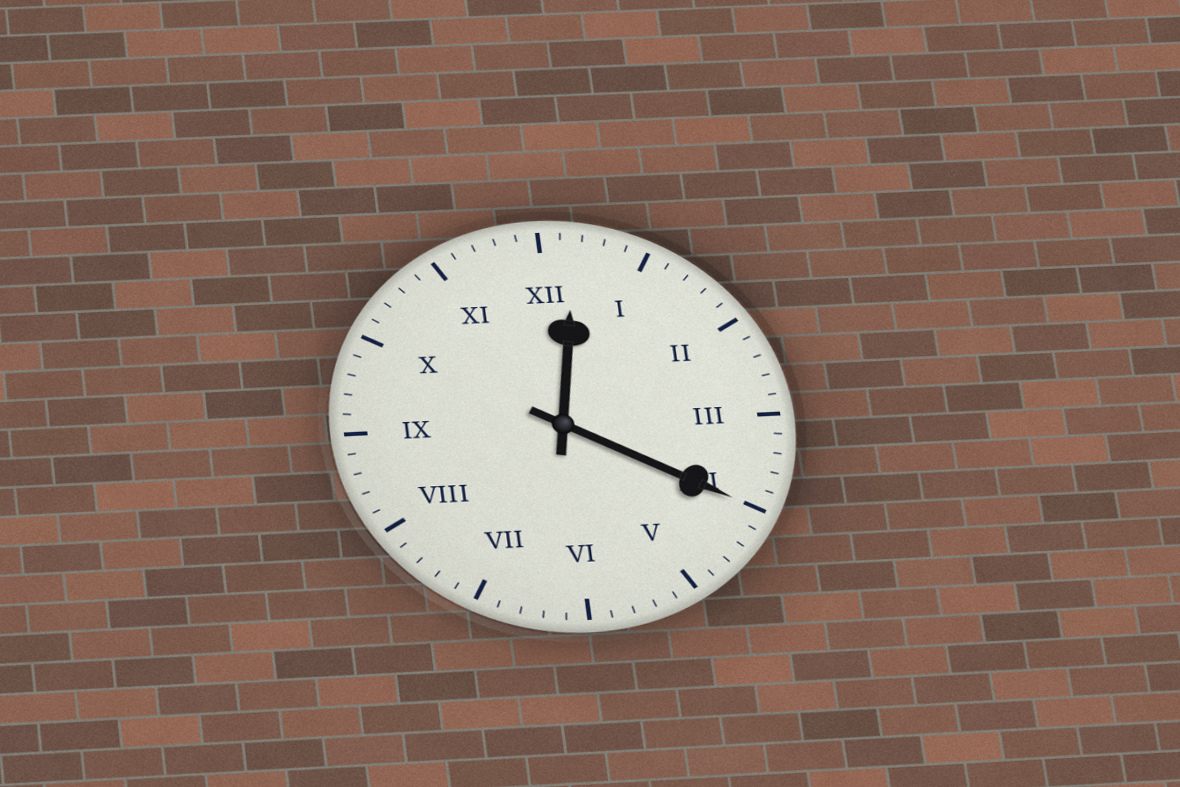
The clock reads {"hour": 12, "minute": 20}
